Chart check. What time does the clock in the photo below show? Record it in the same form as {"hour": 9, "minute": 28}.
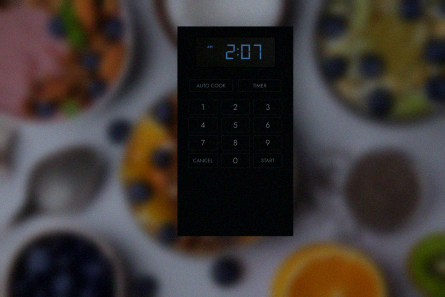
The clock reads {"hour": 2, "minute": 7}
